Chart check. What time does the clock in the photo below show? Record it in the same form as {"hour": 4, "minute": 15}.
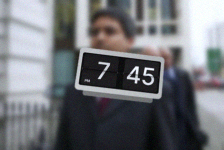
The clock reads {"hour": 7, "minute": 45}
